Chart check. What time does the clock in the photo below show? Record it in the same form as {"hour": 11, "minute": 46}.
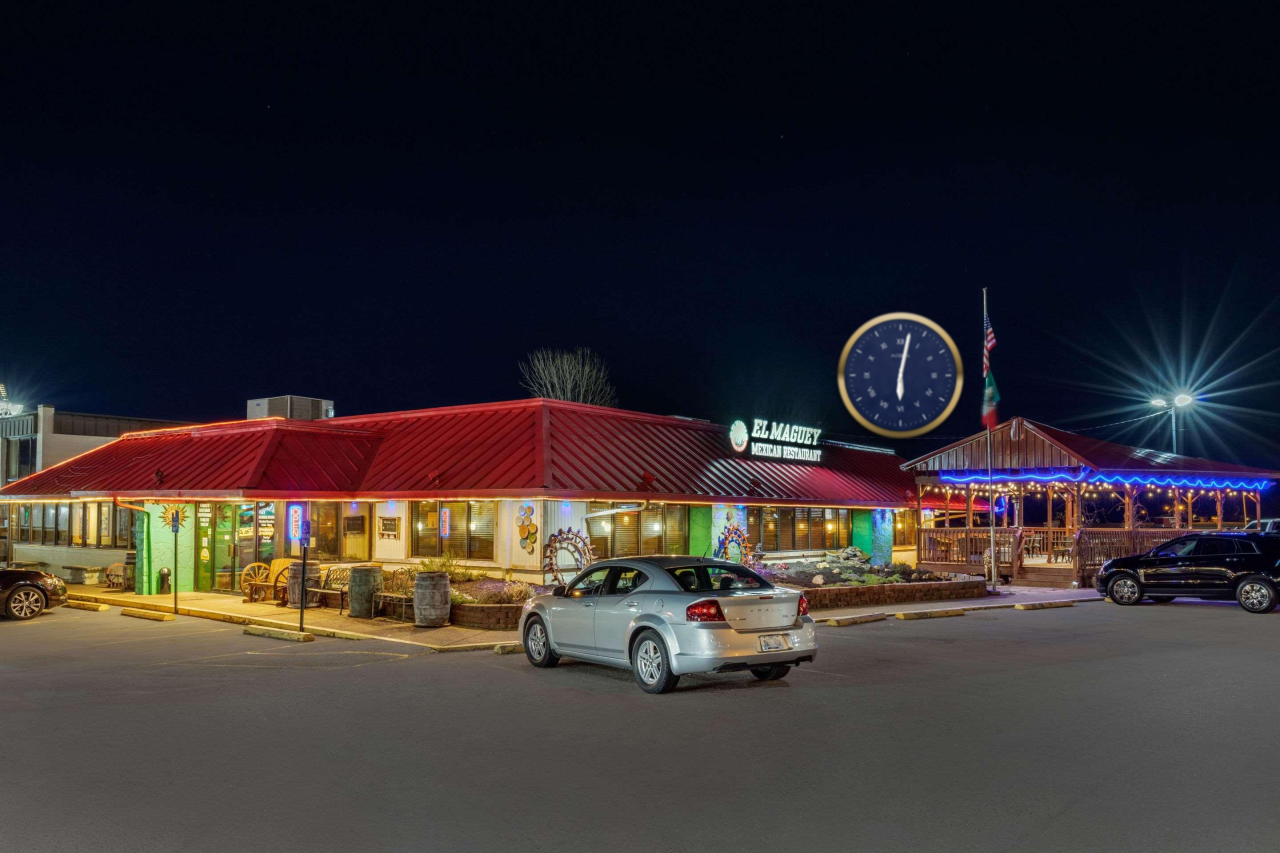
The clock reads {"hour": 6, "minute": 2}
